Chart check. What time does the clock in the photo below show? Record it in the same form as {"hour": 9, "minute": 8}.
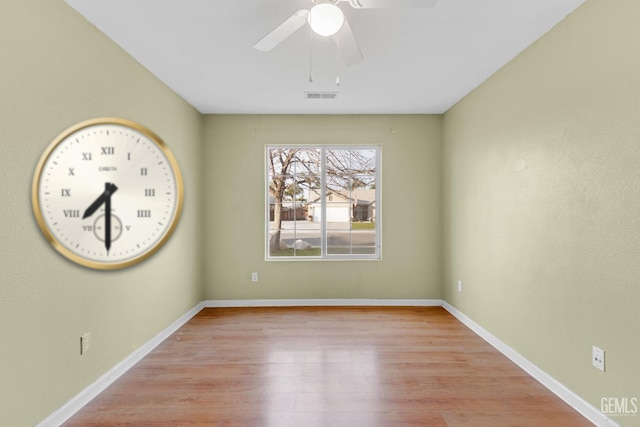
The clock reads {"hour": 7, "minute": 30}
